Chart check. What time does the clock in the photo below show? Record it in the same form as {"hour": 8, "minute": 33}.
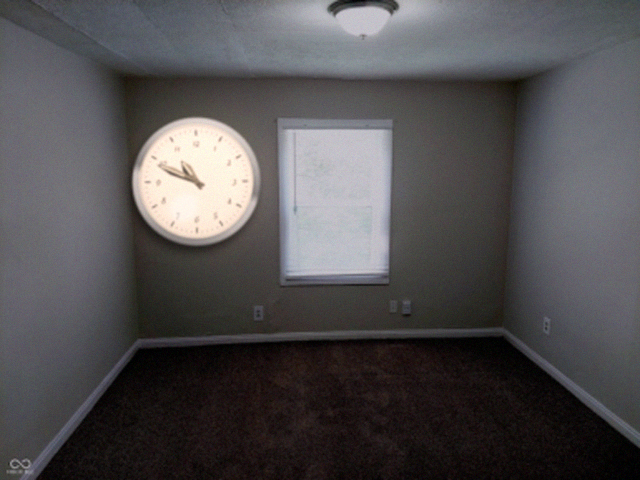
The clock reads {"hour": 10, "minute": 49}
